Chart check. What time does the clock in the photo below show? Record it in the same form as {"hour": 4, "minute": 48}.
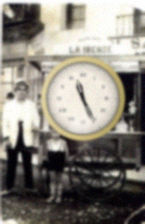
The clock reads {"hour": 11, "minute": 26}
